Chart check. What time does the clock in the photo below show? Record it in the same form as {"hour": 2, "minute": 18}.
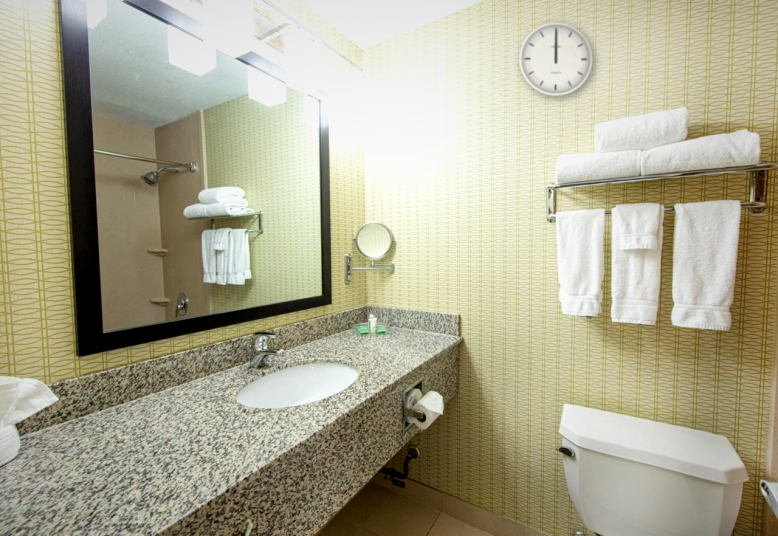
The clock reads {"hour": 12, "minute": 0}
